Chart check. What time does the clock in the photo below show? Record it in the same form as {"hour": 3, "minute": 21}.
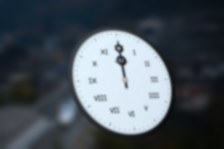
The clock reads {"hour": 12, "minute": 0}
